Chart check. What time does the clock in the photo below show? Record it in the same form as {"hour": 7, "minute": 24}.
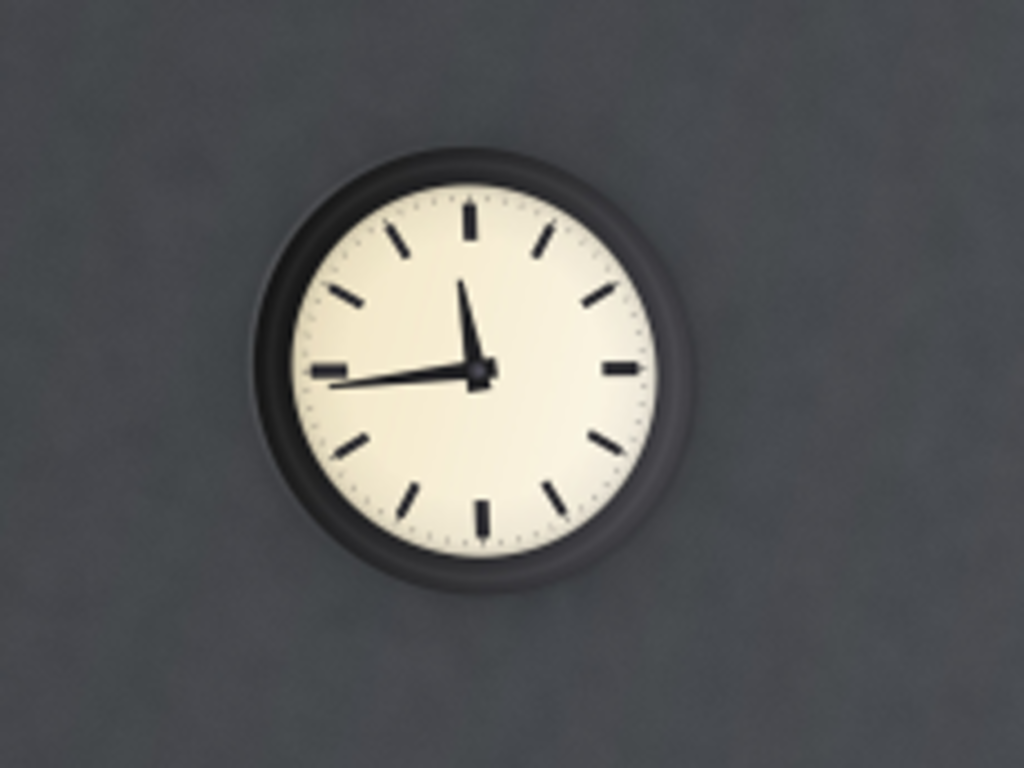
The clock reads {"hour": 11, "minute": 44}
